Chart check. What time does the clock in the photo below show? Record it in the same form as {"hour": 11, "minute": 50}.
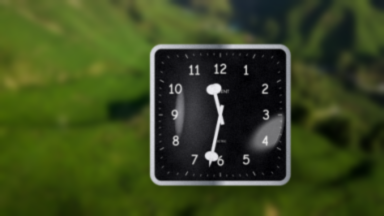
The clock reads {"hour": 11, "minute": 32}
